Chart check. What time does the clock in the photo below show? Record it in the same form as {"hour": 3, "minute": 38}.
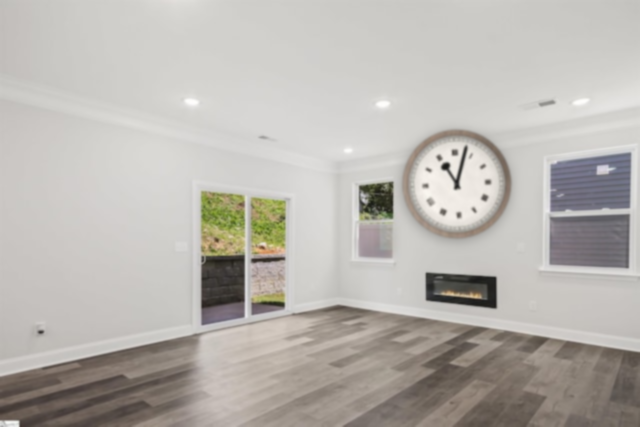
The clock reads {"hour": 11, "minute": 3}
